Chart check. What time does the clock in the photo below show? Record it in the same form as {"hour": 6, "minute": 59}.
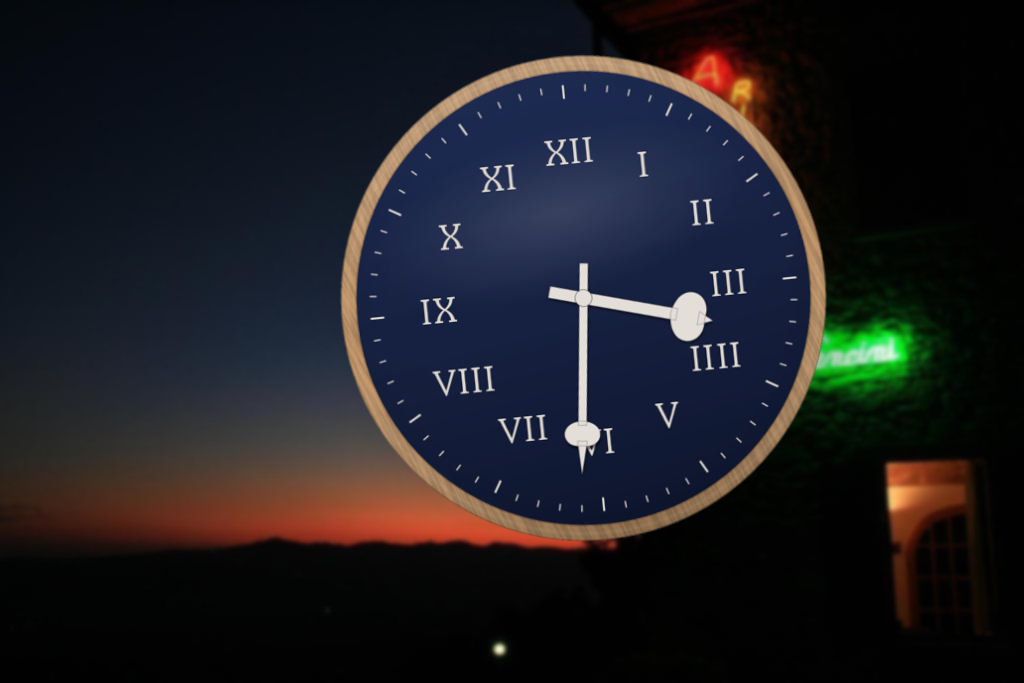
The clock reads {"hour": 3, "minute": 31}
